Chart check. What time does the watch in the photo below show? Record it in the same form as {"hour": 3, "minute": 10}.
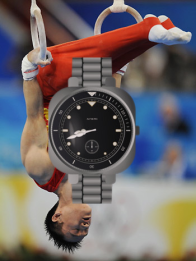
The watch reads {"hour": 8, "minute": 42}
